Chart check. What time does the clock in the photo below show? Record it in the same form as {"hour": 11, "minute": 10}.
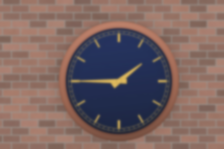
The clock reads {"hour": 1, "minute": 45}
